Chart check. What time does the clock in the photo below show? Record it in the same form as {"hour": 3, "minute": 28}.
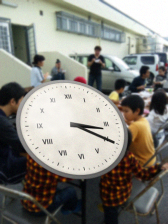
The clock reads {"hour": 3, "minute": 20}
